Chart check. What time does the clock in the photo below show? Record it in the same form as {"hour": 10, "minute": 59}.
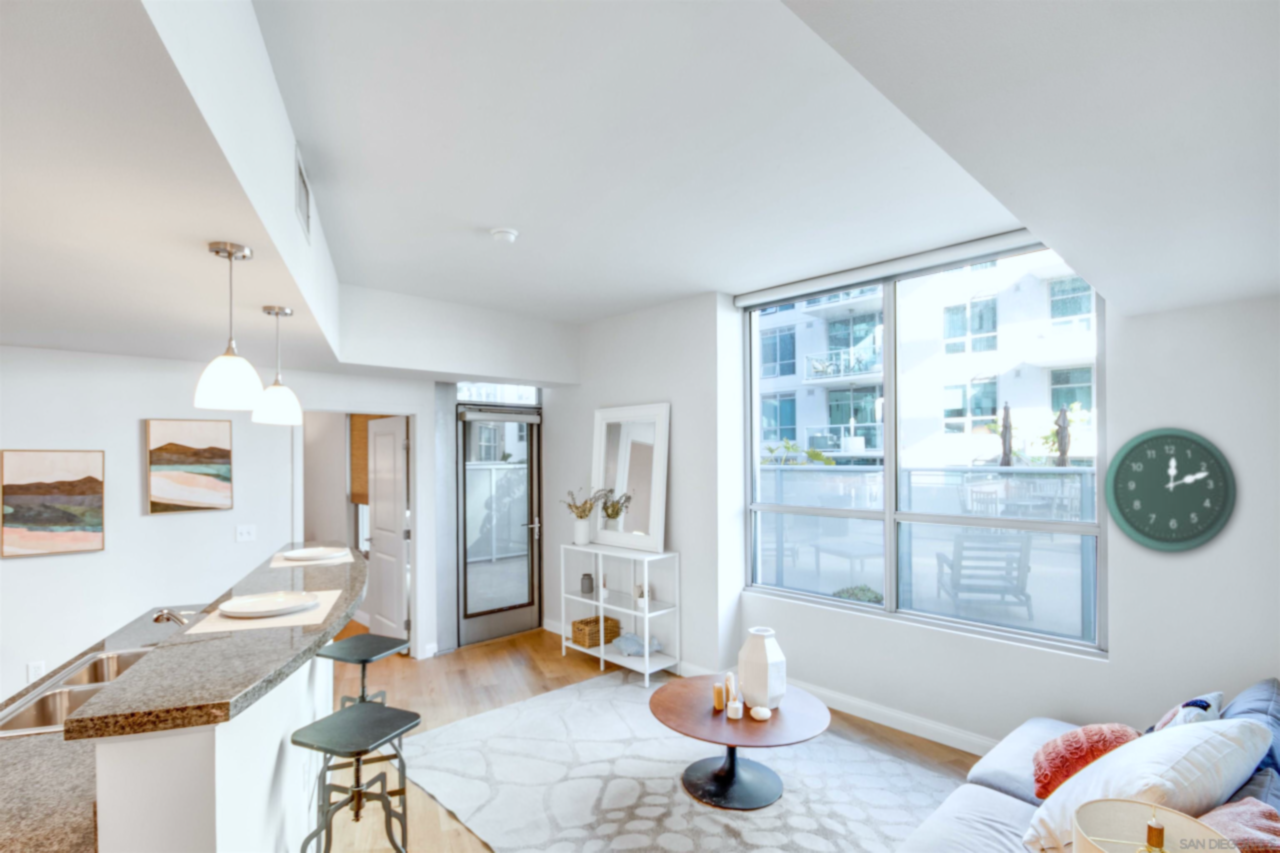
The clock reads {"hour": 12, "minute": 12}
